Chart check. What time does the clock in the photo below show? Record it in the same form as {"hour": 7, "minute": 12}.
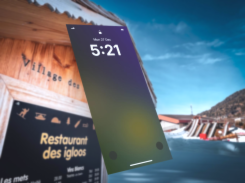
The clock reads {"hour": 5, "minute": 21}
